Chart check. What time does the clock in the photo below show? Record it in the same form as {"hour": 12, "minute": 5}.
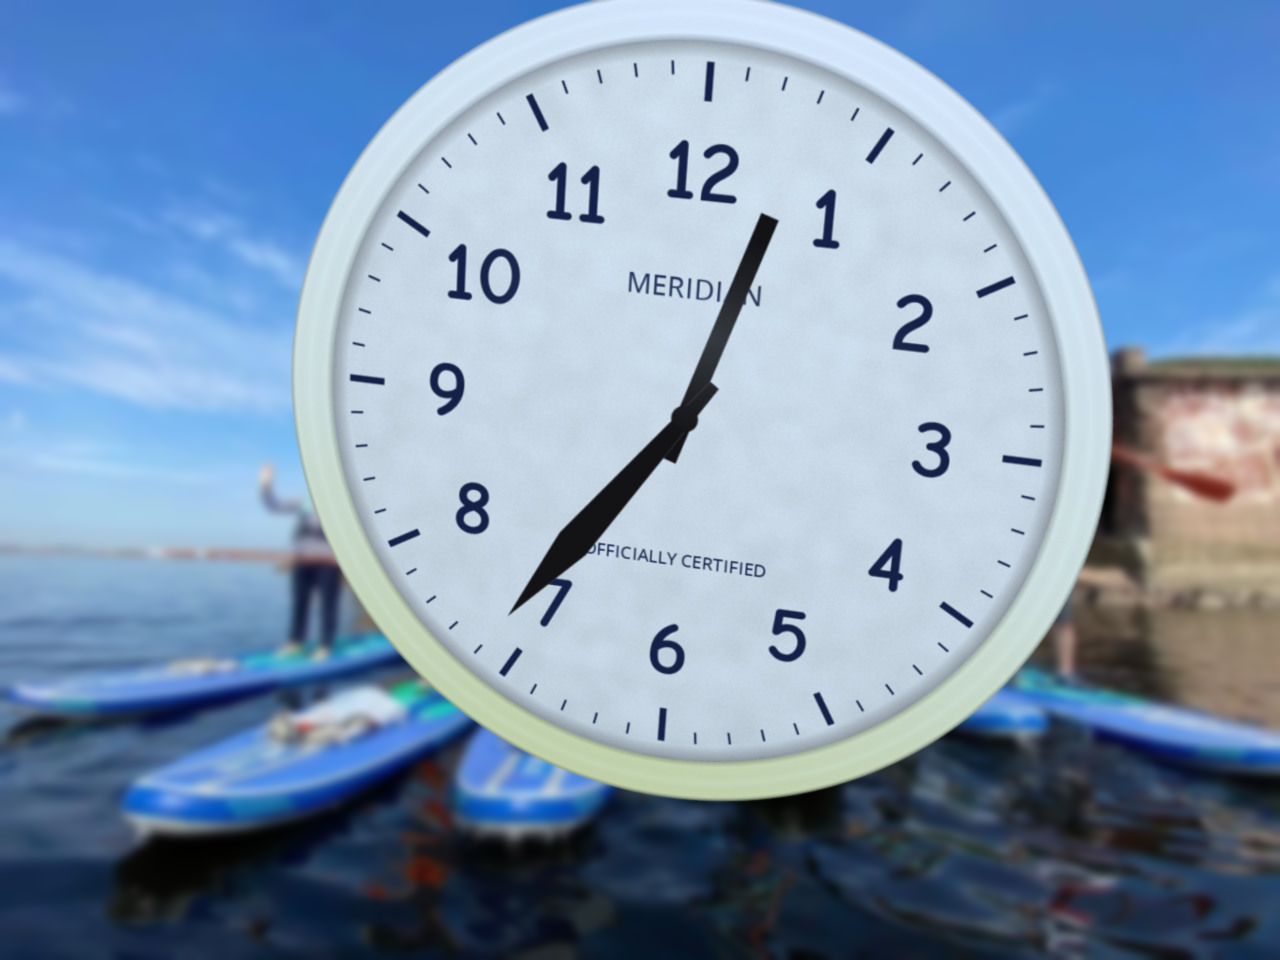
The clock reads {"hour": 12, "minute": 36}
